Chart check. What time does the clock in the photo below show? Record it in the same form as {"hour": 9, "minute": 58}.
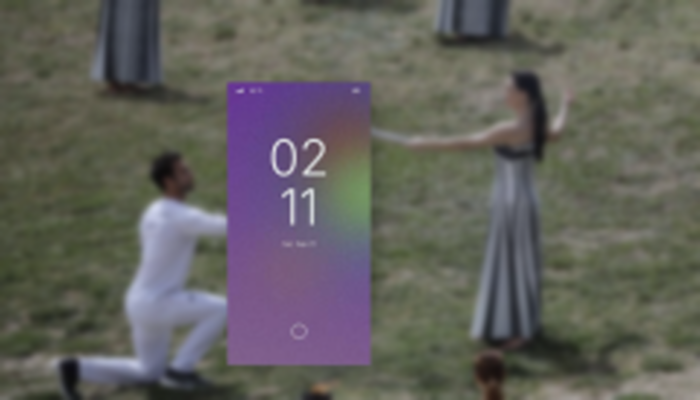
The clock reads {"hour": 2, "minute": 11}
